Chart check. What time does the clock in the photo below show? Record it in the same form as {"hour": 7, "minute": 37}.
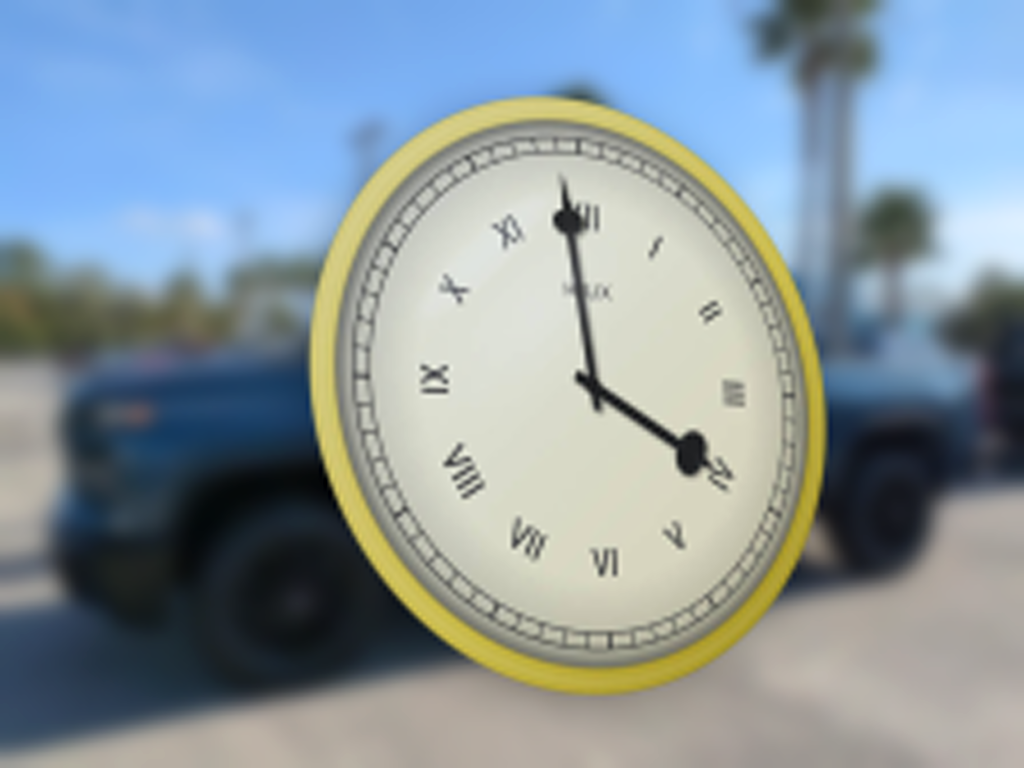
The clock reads {"hour": 3, "minute": 59}
